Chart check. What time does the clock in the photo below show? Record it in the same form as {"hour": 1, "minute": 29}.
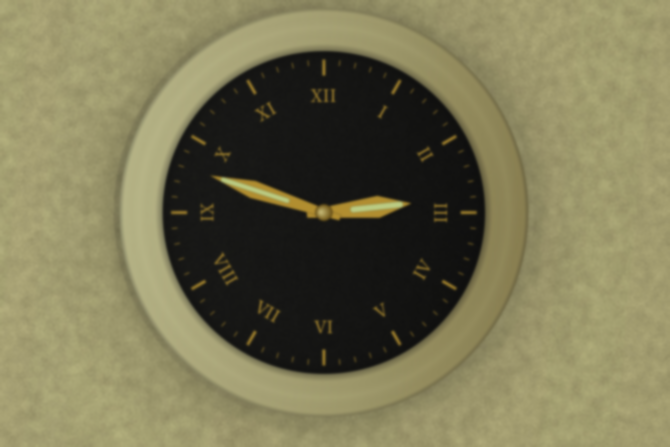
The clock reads {"hour": 2, "minute": 48}
